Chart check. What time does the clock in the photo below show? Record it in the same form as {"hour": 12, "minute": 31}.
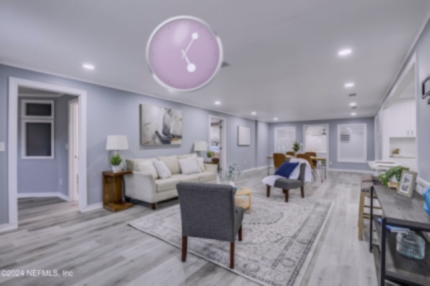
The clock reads {"hour": 5, "minute": 5}
